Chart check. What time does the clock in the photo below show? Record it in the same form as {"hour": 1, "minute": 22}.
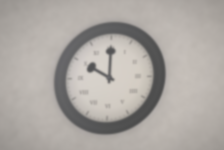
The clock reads {"hour": 10, "minute": 0}
